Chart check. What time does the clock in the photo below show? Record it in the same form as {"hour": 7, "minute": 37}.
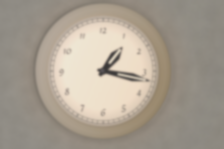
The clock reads {"hour": 1, "minute": 17}
